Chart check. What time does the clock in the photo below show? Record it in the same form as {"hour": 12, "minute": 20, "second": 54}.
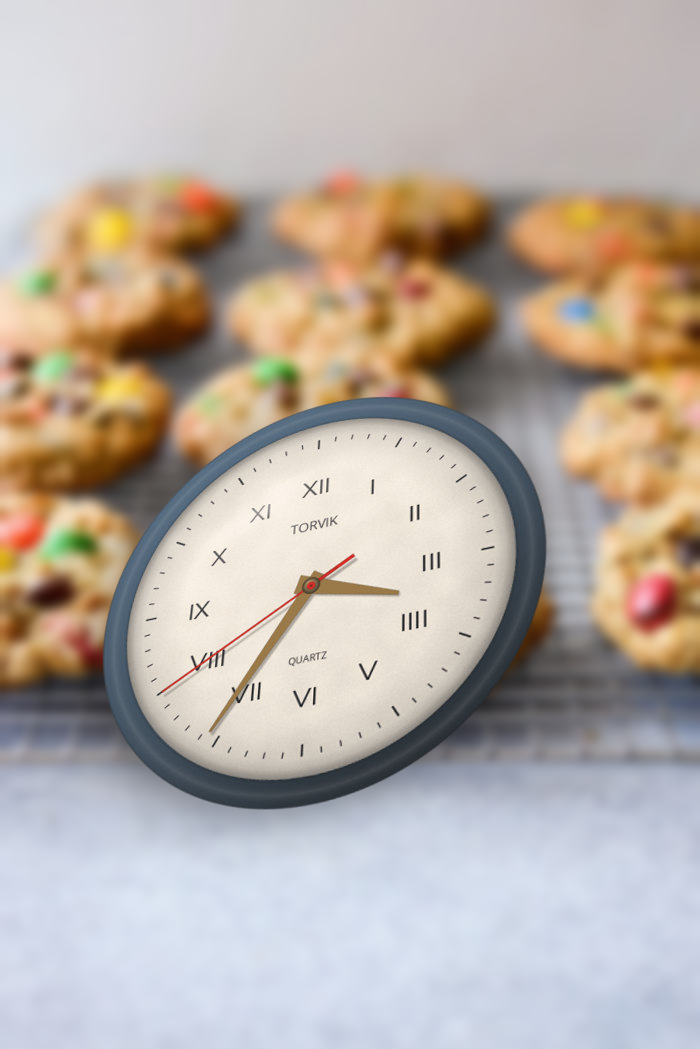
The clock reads {"hour": 3, "minute": 35, "second": 40}
